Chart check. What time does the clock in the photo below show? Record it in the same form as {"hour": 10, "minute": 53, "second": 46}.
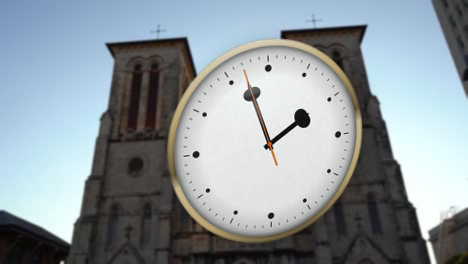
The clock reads {"hour": 1, "minute": 56, "second": 57}
